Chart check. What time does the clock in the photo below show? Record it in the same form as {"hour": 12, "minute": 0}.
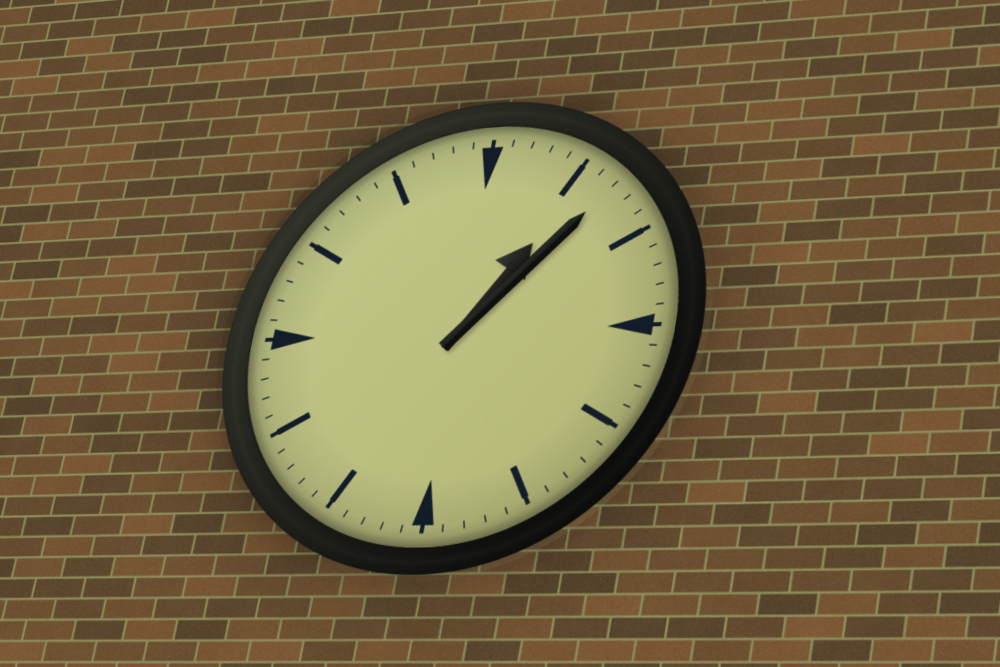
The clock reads {"hour": 1, "minute": 7}
